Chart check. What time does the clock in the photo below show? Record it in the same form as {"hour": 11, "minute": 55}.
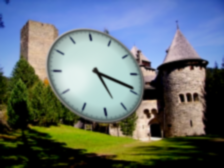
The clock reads {"hour": 5, "minute": 19}
